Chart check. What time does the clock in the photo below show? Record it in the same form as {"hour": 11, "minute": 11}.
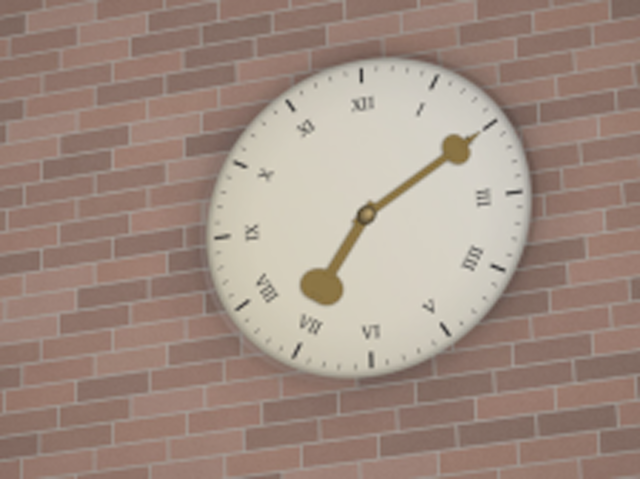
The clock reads {"hour": 7, "minute": 10}
